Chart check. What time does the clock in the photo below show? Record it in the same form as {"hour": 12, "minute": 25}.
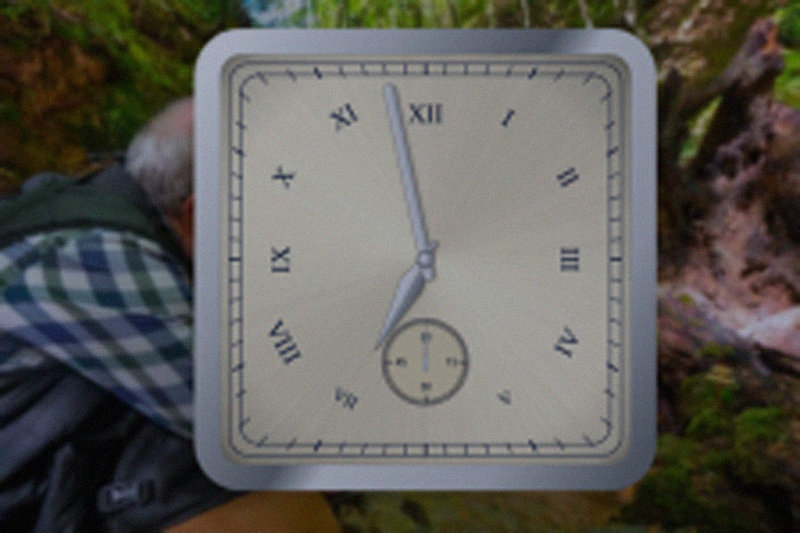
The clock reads {"hour": 6, "minute": 58}
